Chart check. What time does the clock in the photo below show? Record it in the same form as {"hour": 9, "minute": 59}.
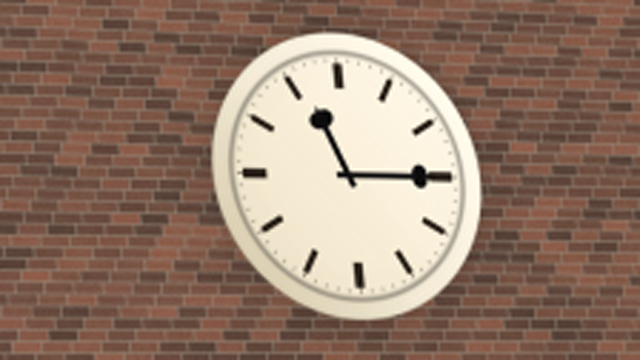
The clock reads {"hour": 11, "minute": 15}
